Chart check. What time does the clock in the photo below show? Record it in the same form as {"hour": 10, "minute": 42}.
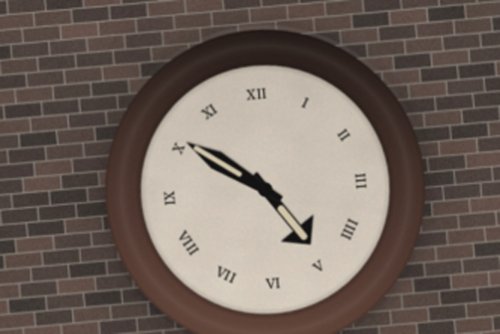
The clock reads {"hour": 4, "minute": 51}
